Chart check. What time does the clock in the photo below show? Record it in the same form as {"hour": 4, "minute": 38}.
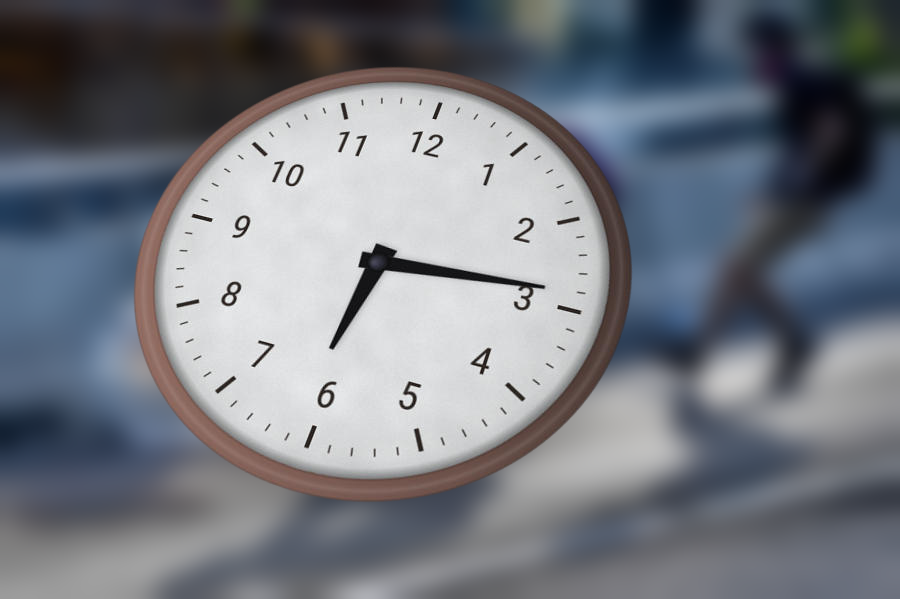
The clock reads {"hour": 6, "minute": 14}
